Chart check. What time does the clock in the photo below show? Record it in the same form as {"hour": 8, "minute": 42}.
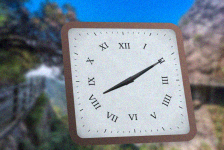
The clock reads {"hour": 8, "minute": 10}
